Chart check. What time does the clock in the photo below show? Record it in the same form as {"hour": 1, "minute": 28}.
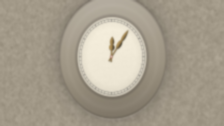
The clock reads {"hour": 12, "minute": 6}
